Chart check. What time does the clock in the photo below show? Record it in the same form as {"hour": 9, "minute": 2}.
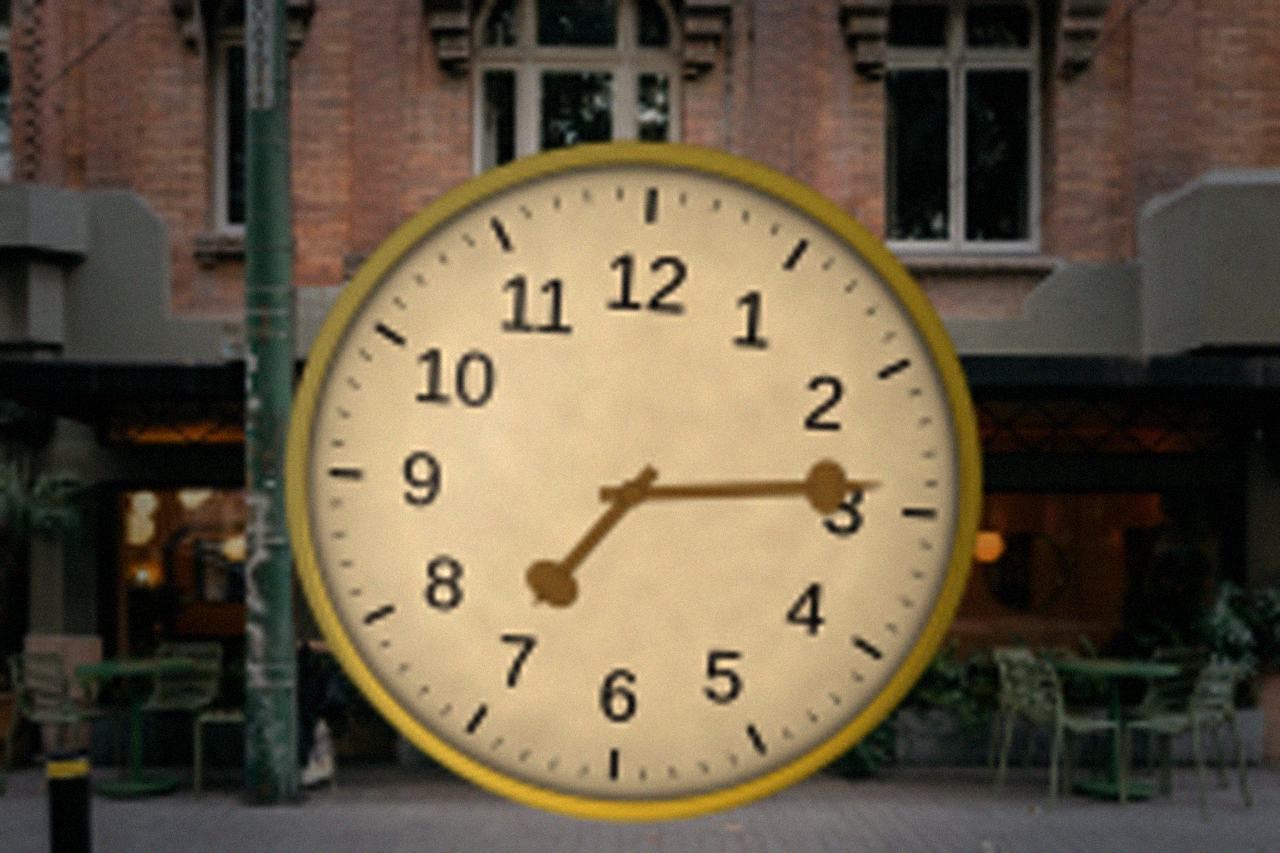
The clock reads {"hour": 7, "minute": 14}
